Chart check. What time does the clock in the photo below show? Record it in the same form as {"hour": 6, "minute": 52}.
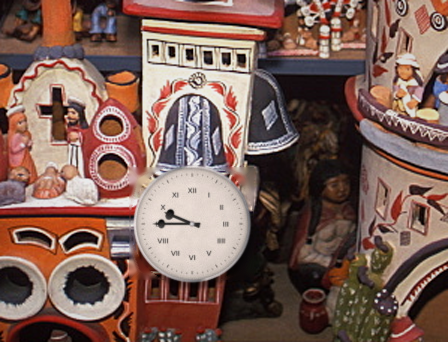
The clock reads {"hour": 9, "minute": 45}
